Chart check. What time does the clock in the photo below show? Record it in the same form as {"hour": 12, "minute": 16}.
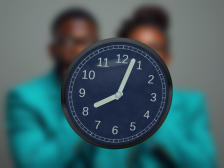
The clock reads {"hour": 8, "minute": 3}
